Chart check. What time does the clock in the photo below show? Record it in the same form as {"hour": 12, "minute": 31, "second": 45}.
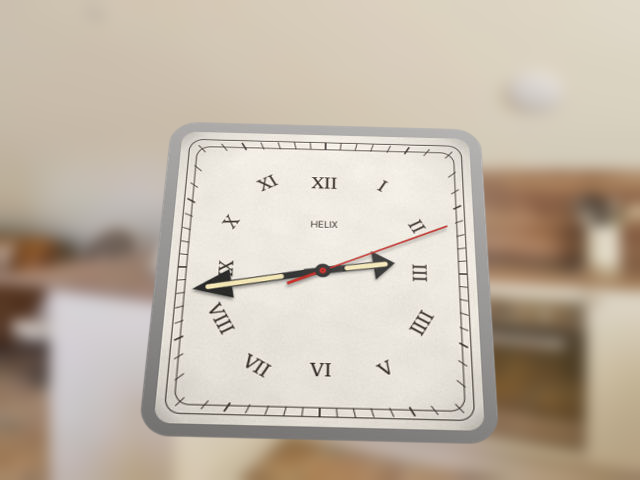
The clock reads {"hour": 2, "minute": 43, "second": 11}
